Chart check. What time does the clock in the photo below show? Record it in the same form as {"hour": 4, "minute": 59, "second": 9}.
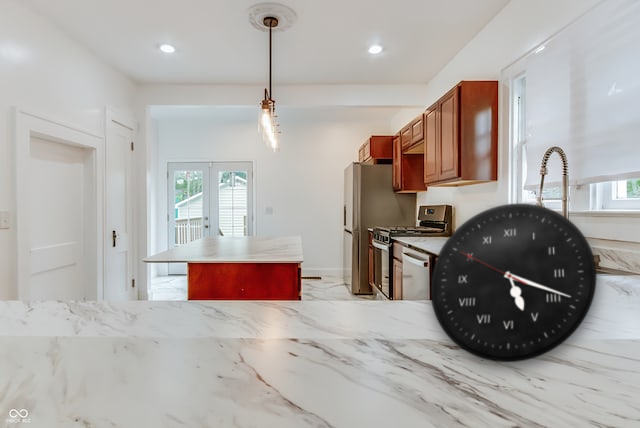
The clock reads {"hour": 5, "minute": 18, "second": 50}
